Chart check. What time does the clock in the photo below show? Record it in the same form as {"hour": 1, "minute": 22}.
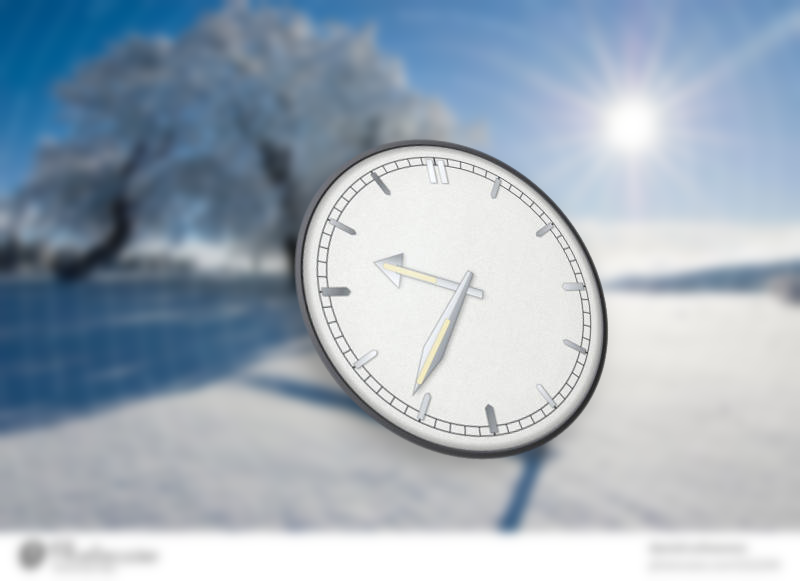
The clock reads {"hour": 9, "minute": 36}
